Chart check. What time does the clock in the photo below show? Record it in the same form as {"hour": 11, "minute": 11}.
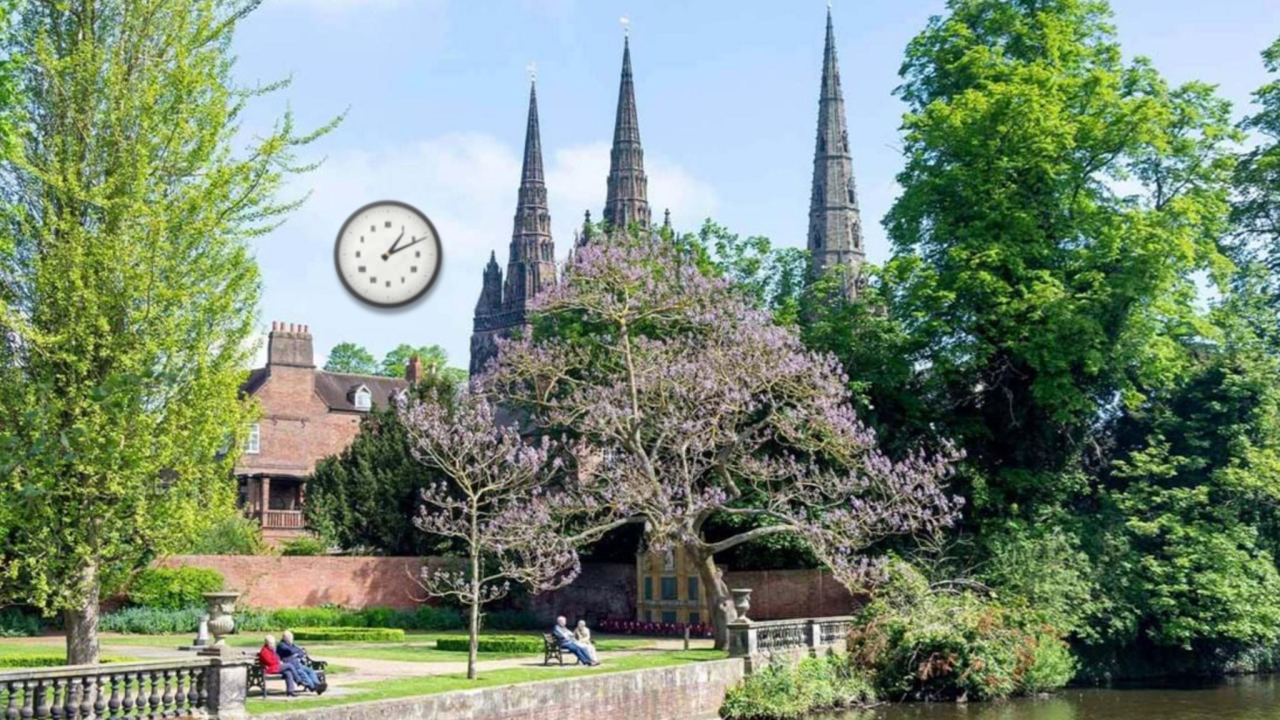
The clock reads {"hour": 1, "minute": 11}
